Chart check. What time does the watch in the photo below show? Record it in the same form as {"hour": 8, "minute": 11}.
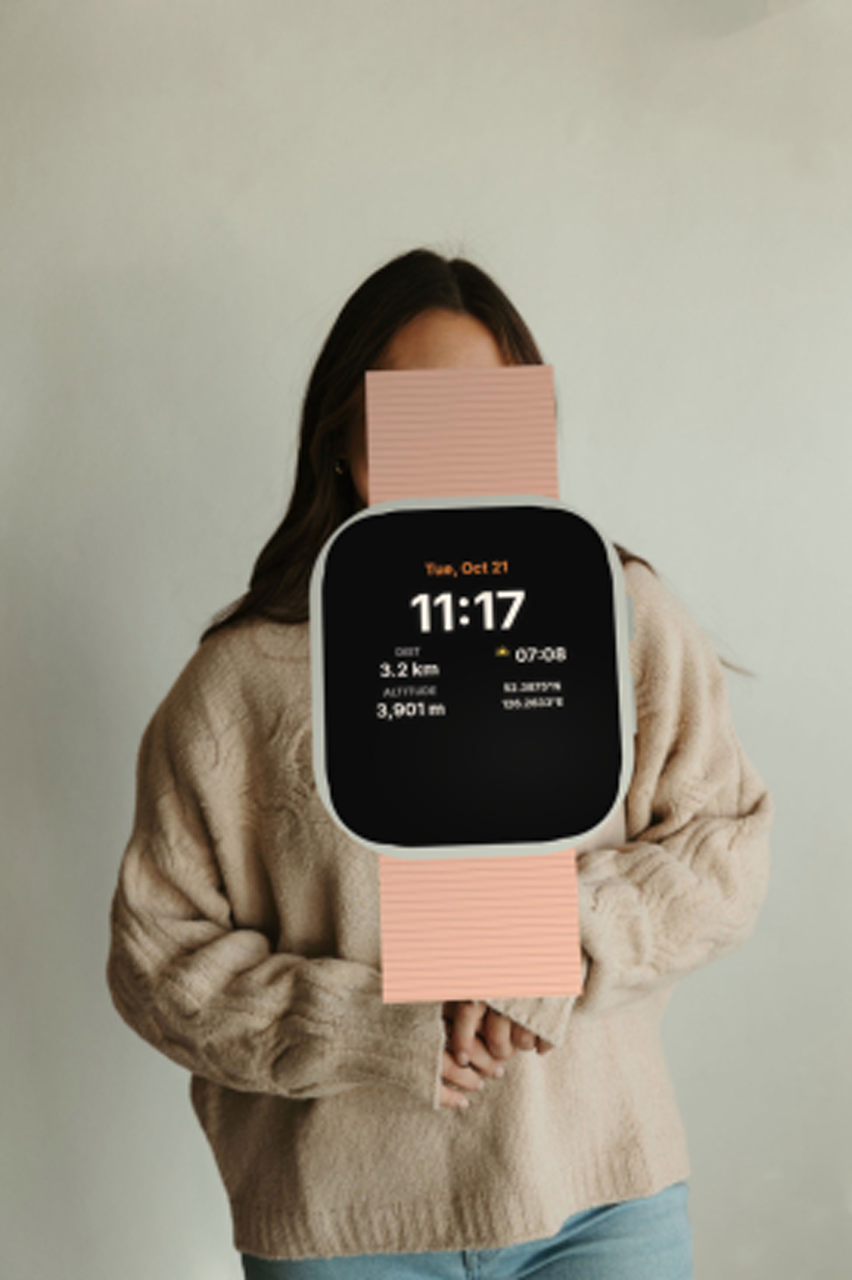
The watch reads {"hour": 11, "minute": 17}
